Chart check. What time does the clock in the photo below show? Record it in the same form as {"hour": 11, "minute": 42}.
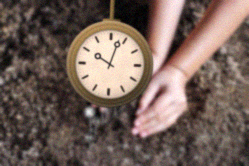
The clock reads {"hour": 10, "minute": 3}
